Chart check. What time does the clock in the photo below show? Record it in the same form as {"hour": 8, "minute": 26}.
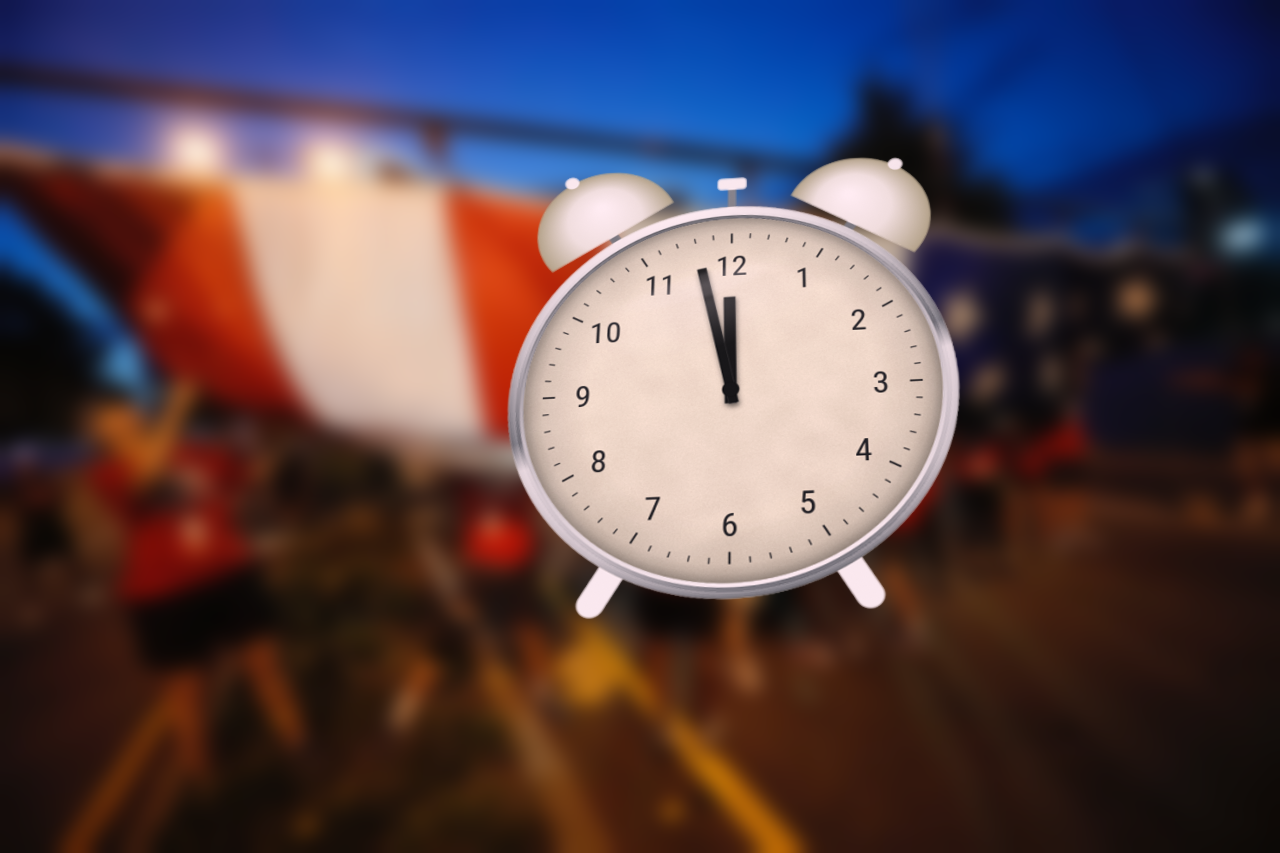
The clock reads {"hour": 11, "minute": 58}
